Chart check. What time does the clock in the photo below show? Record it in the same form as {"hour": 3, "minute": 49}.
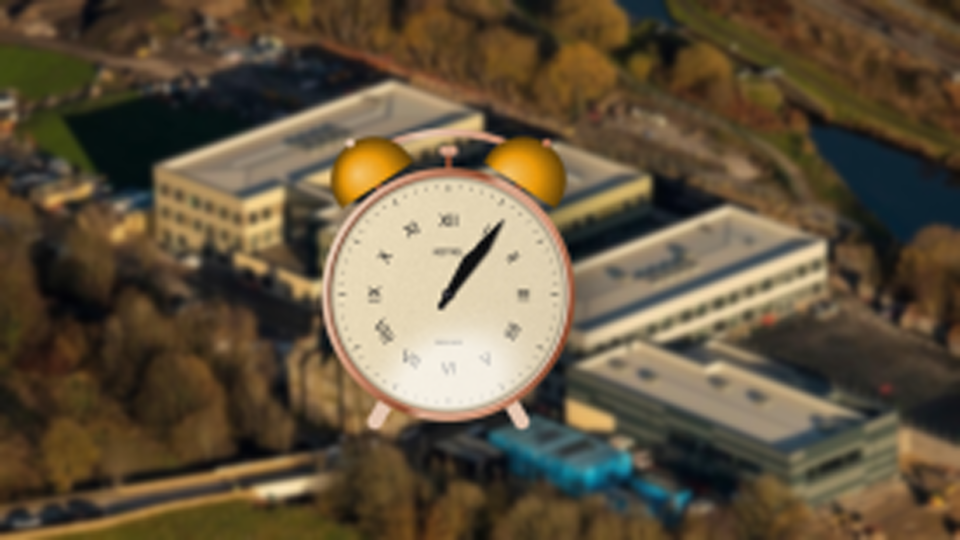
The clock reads {"hour": 1, "minute": 6}
